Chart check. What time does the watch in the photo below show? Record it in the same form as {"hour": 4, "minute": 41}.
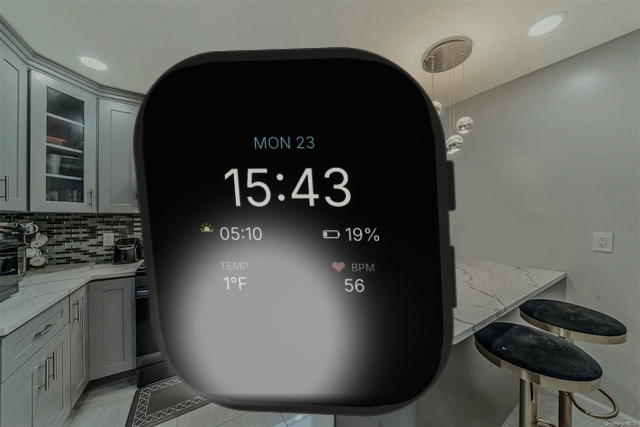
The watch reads {"hour": 15, "minute": 43}
